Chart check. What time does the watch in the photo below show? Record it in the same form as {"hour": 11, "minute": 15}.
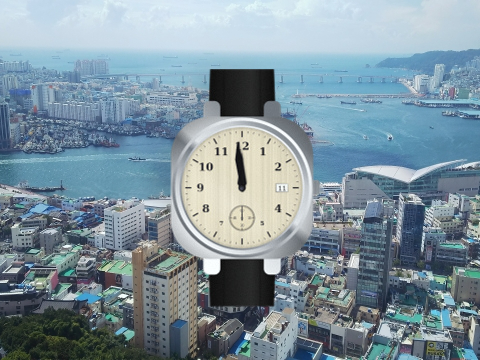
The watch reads {"hour": 11, "minute": 59}
